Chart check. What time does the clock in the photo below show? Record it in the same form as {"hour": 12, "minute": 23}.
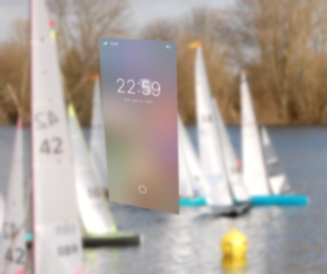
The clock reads {"hour": 22, "minute": 59}
